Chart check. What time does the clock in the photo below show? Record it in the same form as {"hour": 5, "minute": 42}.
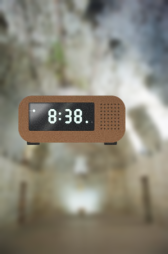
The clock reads {"hour": 8, "minute": 38}
